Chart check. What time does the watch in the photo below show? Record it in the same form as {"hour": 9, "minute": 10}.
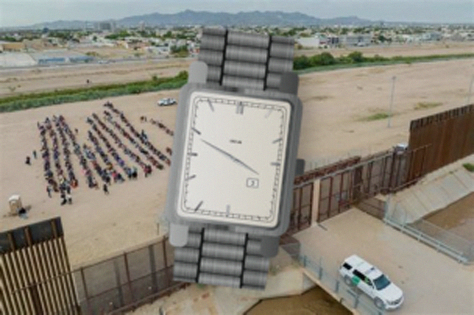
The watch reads {"hour": 3, "minute": 49}
